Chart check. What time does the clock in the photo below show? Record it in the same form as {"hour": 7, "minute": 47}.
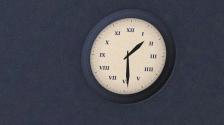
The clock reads {"hour": 1, "minute": 29}
